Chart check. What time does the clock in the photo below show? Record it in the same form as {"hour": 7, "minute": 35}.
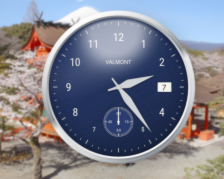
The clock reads {"hour": 2, "minute": 24}
